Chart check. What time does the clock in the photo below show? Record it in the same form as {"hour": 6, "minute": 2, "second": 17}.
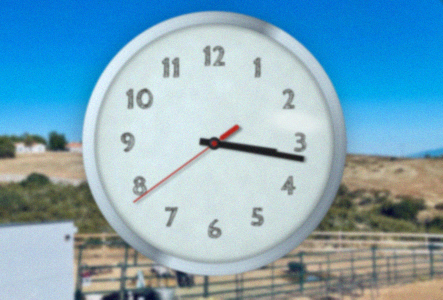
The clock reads {"hour": 3, "minute": 16, "second": 39}
